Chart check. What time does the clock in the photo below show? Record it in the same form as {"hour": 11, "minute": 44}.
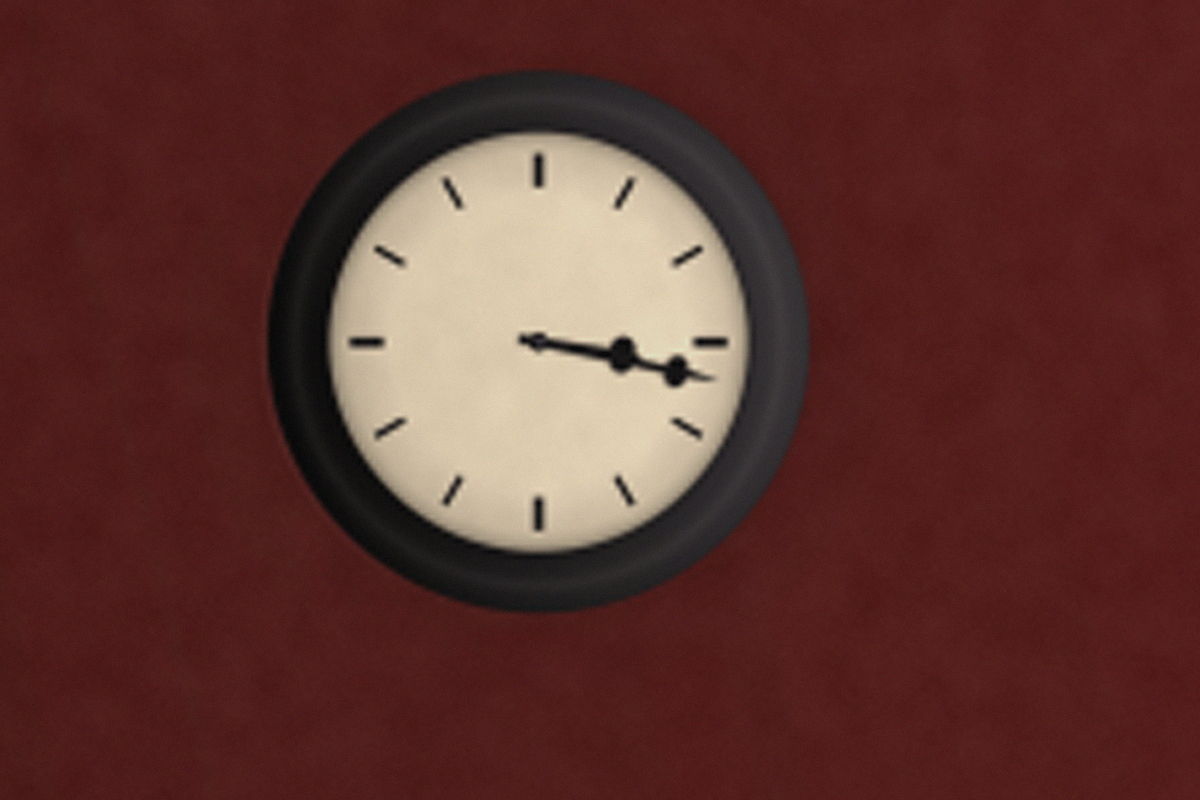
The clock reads {"hour": 3, "minute": 17}
